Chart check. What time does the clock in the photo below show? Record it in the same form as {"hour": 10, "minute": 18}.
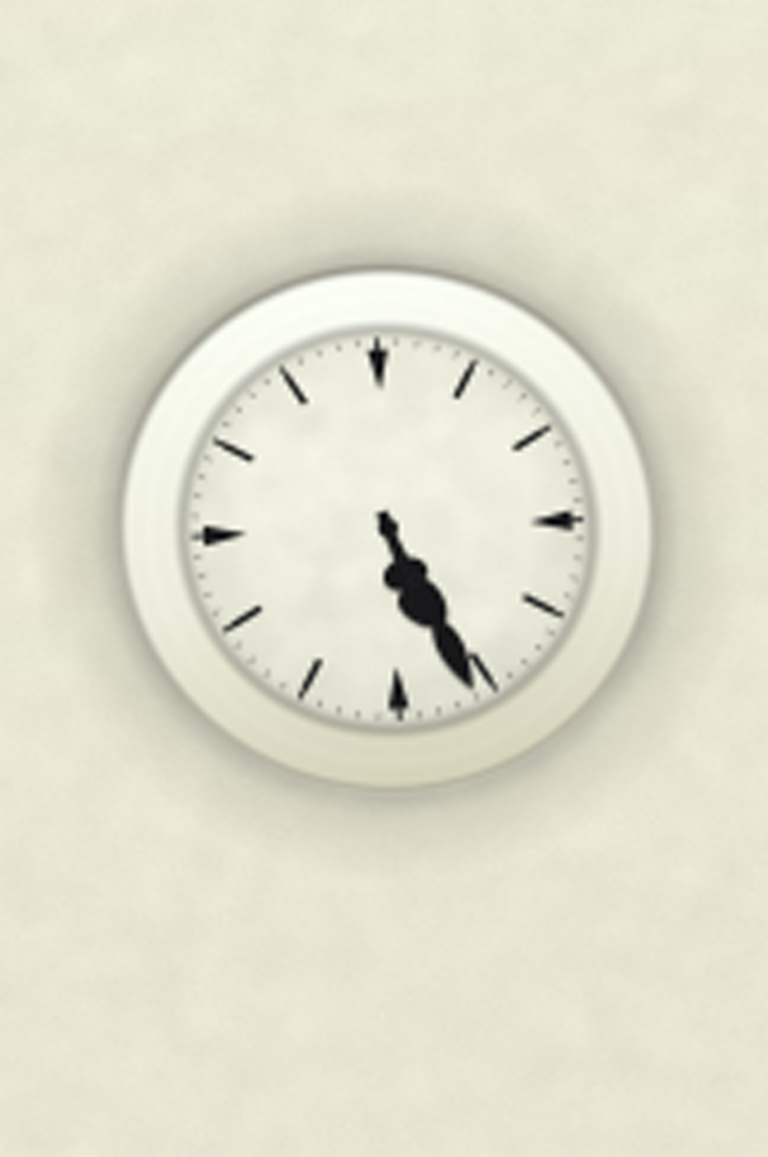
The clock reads {"hour": 5, "minute": 26}
